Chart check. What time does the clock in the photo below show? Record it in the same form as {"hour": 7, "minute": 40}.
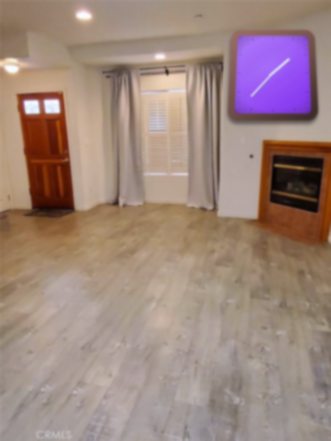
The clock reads {"hour": 1, "minute": 37}
